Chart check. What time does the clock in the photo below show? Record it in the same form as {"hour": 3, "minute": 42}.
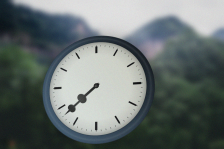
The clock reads {"hour": 7, "minute": 38}
